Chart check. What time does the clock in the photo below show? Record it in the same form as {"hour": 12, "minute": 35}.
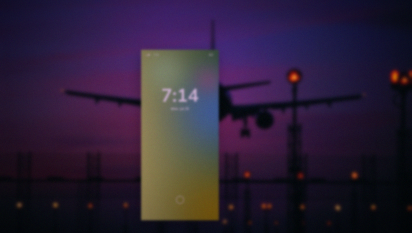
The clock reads {"hour": 7, "minute": 14}
